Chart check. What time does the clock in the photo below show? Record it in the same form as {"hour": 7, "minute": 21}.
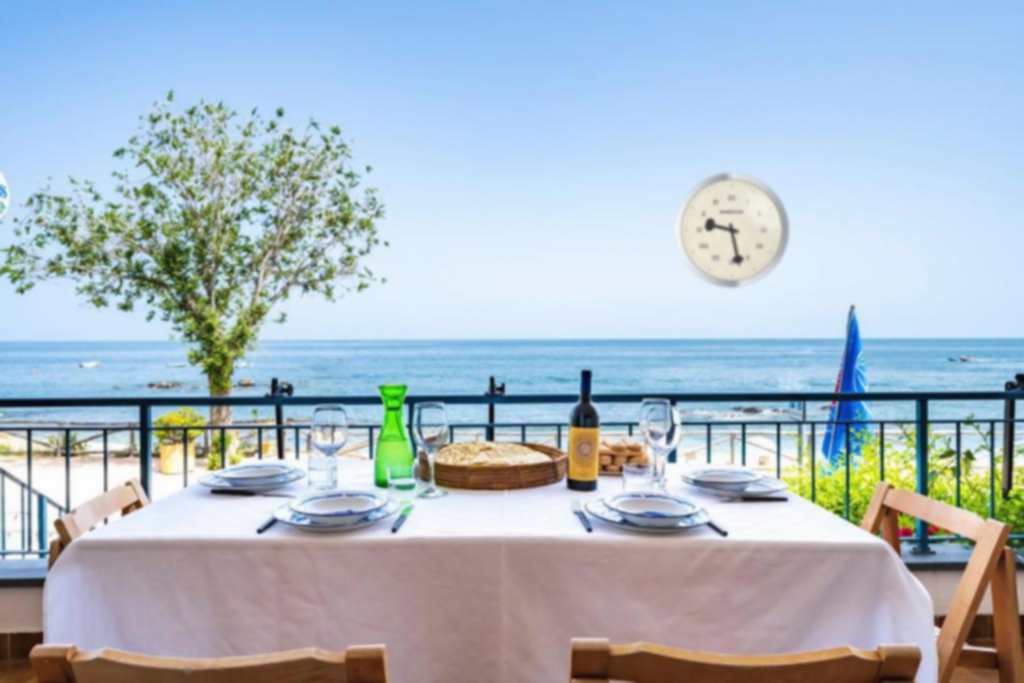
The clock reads {"hour": 9, "minute": 28}
